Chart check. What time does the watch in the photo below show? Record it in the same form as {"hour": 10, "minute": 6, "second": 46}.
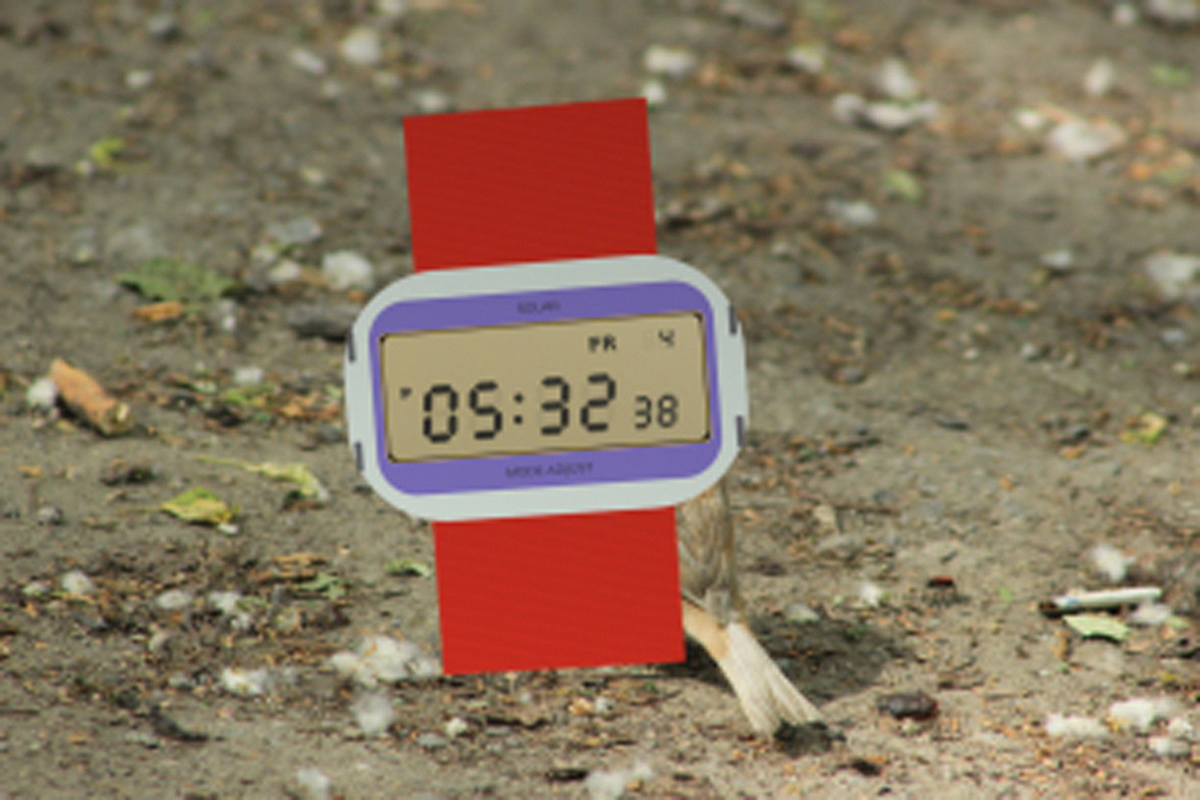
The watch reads {"hour": 5, "minute": 32, "second": 38}
